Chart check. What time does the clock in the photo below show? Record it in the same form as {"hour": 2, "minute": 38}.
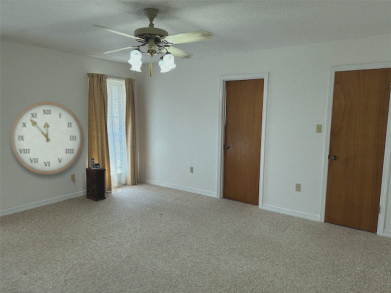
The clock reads {"hour": 11, "minute": 53}
